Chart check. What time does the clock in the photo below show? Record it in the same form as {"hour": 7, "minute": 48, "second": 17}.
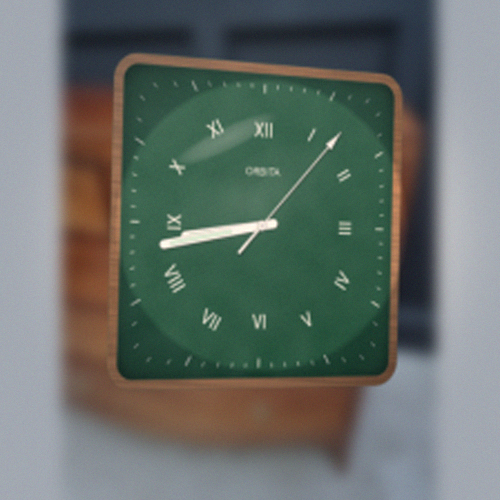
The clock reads {"hour": 8, "minute": 43, "second": 7}
